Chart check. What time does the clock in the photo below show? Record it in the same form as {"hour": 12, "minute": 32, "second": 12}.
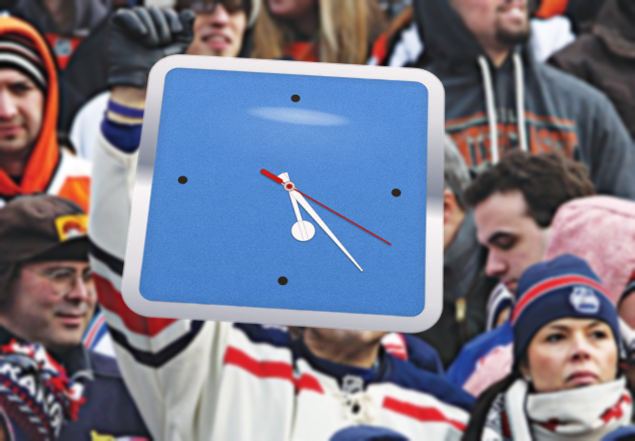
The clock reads {"hour": 5, "minute": 23, "second": 20}
